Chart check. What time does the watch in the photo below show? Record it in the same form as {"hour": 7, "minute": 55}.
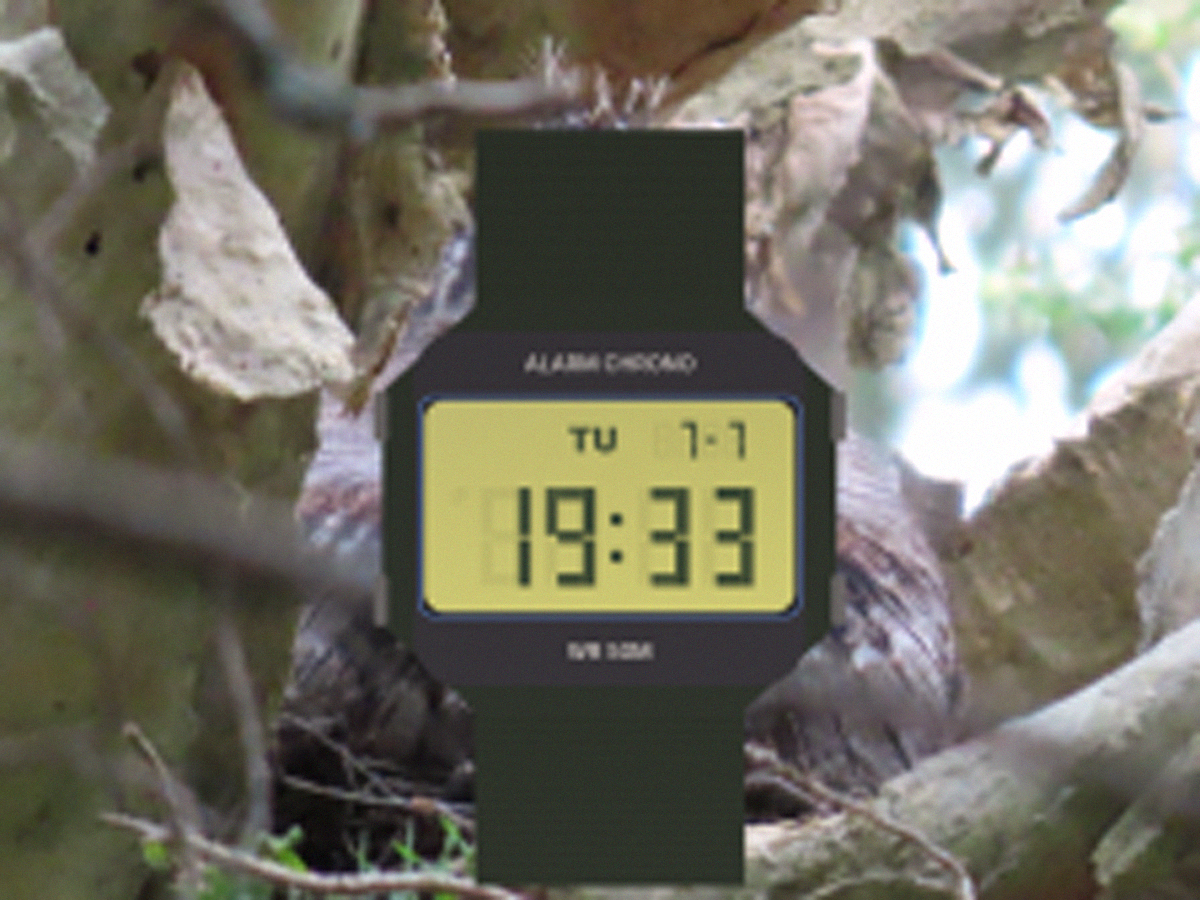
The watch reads {"hour": 19, "minute": 33}
